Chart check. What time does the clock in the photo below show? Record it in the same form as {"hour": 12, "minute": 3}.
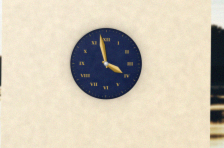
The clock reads {"hour": 3, "minute": 58}
